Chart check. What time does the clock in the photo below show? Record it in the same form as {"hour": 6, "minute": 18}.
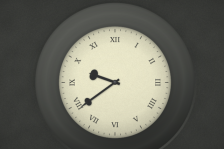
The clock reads {"hour": 9, "minute": 39}
